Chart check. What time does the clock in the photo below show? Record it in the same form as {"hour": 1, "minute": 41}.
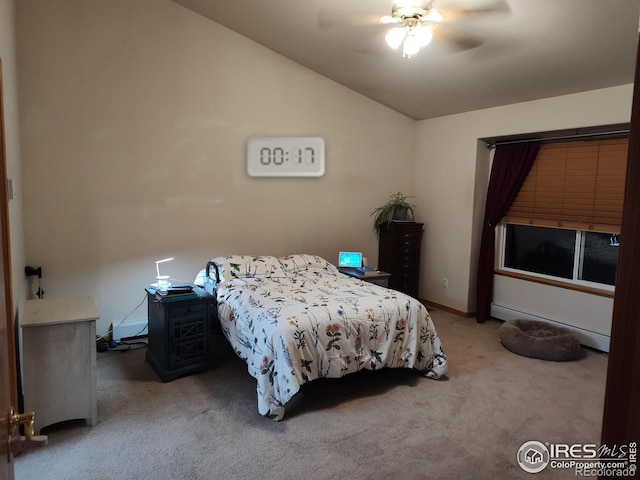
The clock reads {"hour": 0, "minute": 17}
